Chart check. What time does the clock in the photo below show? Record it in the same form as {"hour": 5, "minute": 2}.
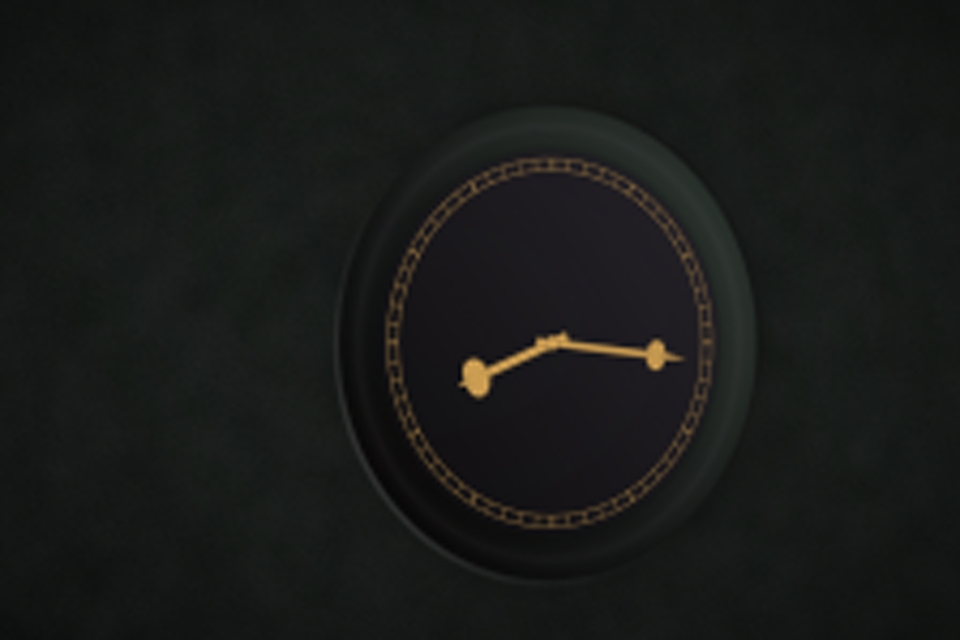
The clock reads {"hour": 8, "minute": 16}
